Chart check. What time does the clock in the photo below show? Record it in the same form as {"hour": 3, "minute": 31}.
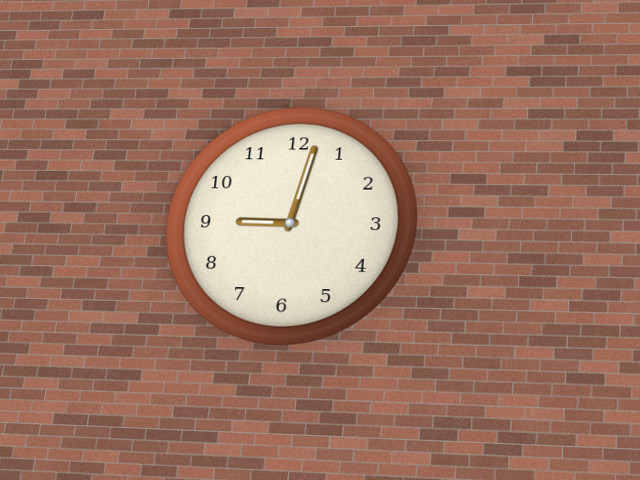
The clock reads {"hour": 9, "minute": 2}
